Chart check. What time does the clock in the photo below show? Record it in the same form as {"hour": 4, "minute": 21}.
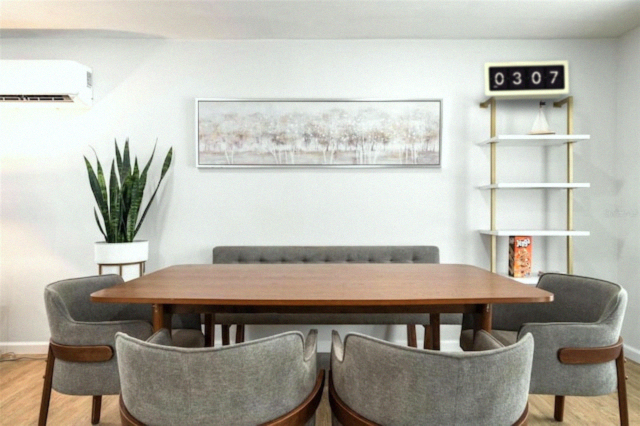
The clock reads {"hour": 3, "minute": 7}
